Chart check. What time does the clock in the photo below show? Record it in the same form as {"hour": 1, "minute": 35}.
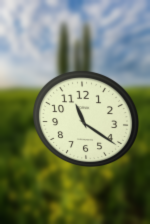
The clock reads {"hour": 11, "minute": 21}
